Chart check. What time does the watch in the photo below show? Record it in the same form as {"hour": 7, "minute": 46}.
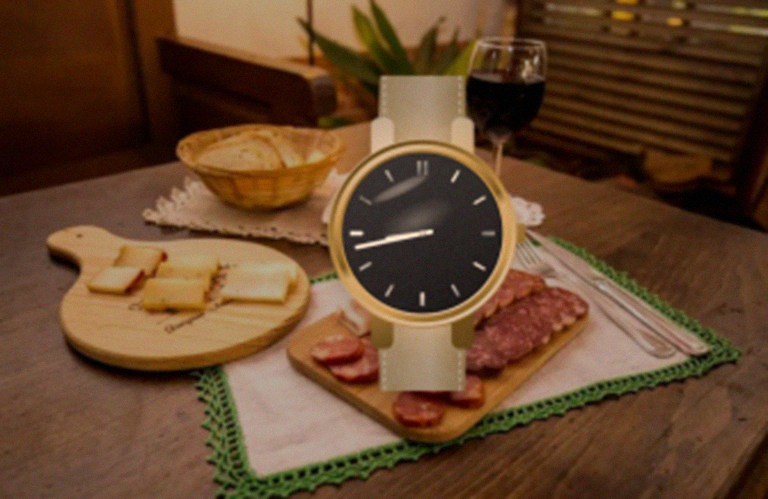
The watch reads {"hour": 8, "minute": 43}
